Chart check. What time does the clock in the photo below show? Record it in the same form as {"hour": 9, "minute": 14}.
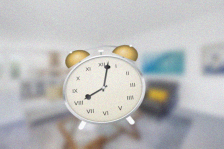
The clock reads {"hour": 8, "minute": 2}
